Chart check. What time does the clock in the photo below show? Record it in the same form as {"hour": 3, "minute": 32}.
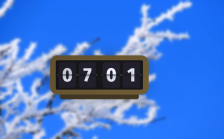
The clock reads {"hour": 7, "minute": 1}
